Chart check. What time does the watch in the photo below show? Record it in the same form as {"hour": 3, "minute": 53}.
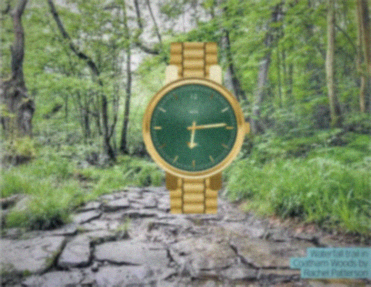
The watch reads {"hour": 6, "minute": 14}
